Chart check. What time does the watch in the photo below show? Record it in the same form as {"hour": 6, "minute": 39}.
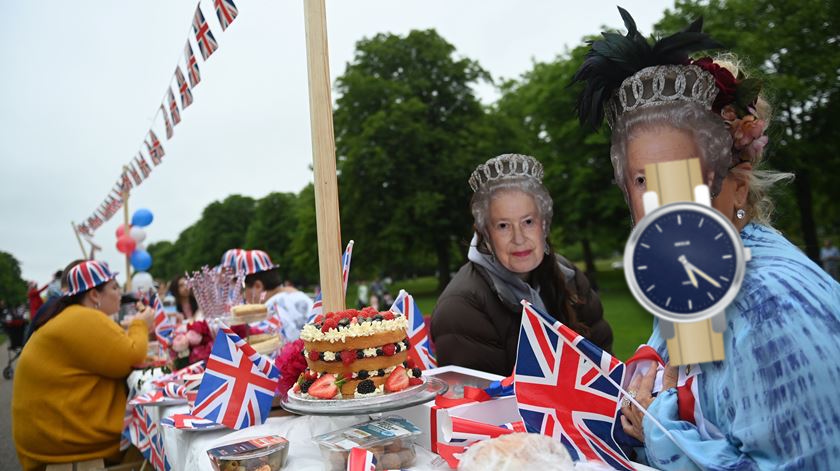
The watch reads {"hour": 5, "minute": 22}
